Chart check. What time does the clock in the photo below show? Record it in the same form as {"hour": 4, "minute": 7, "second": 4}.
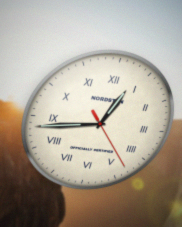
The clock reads {"hour": 12, "minute": 43, "second": 23}
